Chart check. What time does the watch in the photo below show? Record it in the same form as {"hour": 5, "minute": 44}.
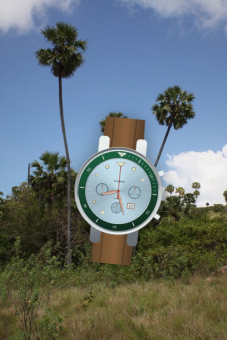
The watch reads {"hour": 8, "minute": 27}
